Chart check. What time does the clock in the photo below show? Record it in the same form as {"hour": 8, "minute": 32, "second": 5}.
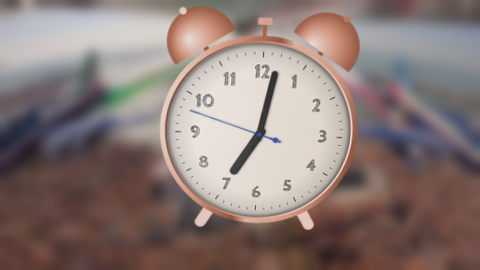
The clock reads {"hour": 7, "minute": 1, "second": 48}
